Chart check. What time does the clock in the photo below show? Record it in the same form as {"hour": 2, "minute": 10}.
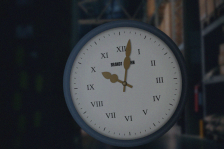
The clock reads {"hour": 10, "minute": 2}
